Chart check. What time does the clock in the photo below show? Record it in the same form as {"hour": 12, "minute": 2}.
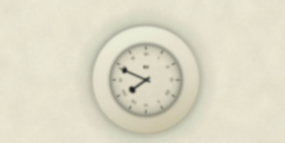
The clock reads {"hour": 7, "minute": 49}
